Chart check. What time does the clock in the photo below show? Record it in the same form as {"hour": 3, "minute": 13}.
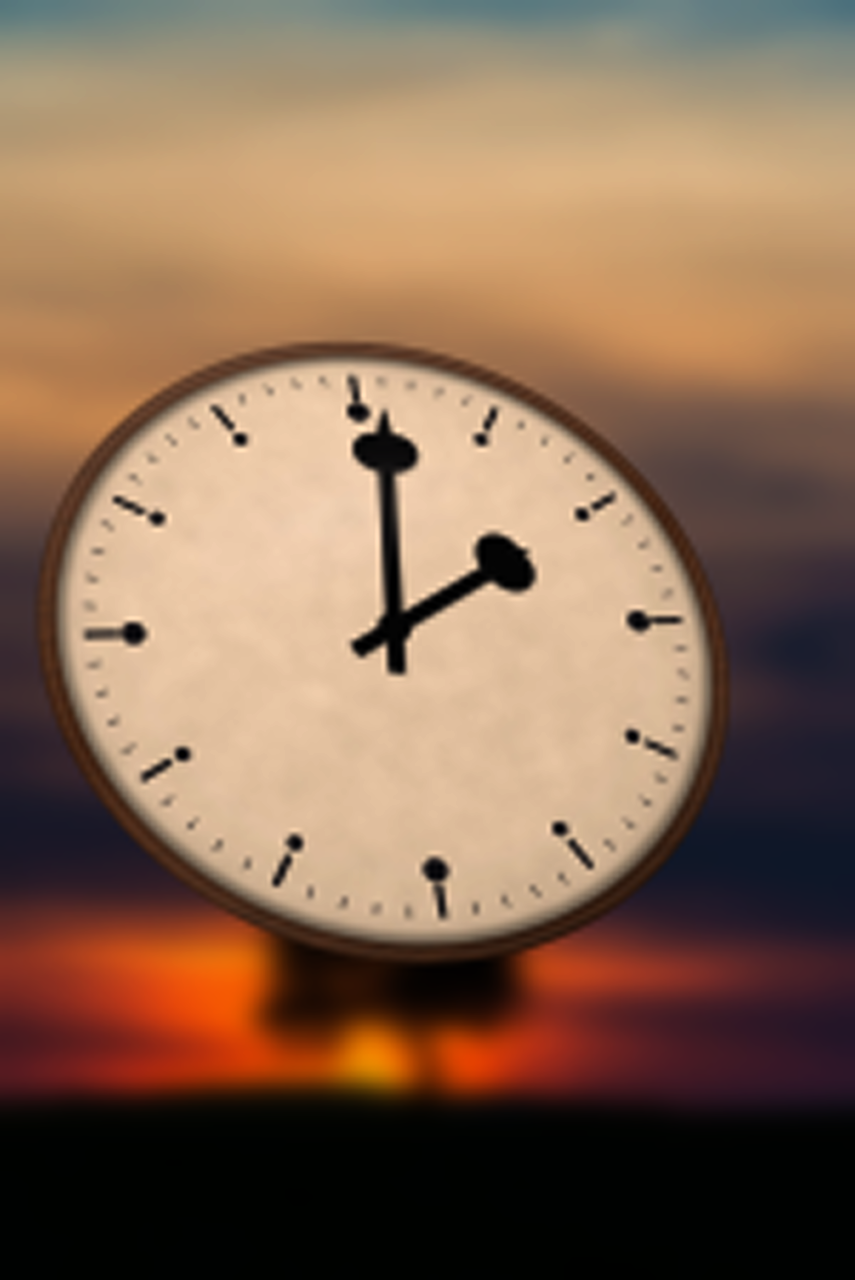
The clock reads {"hour": 2, "minute": 1}
